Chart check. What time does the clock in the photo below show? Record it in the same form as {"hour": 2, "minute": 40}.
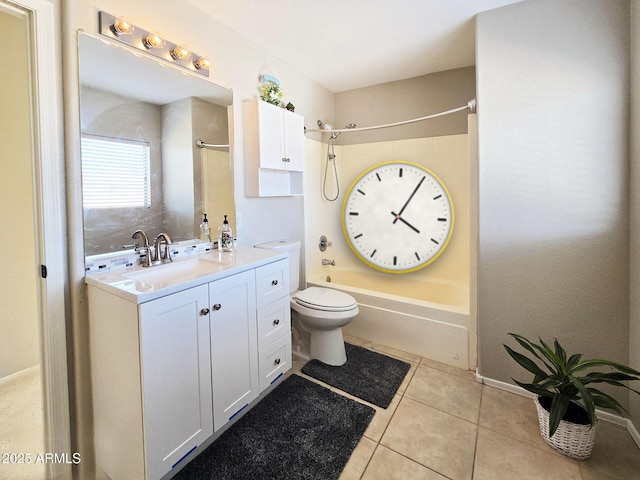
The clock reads {"hour": 4, "minute": 5}
